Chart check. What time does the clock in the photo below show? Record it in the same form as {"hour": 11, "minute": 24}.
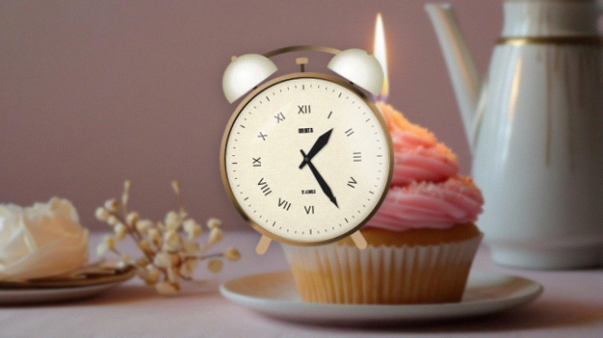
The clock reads {"hour": 1, "minute": 25}
